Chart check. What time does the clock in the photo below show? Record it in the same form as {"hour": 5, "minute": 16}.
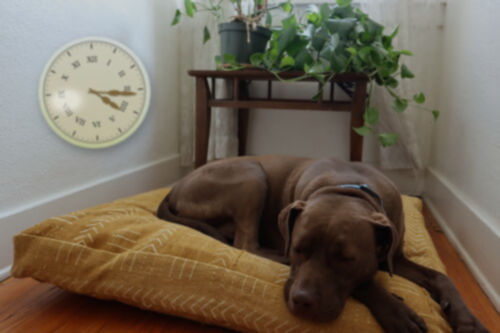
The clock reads {"hour": 4, "minute": 16}
